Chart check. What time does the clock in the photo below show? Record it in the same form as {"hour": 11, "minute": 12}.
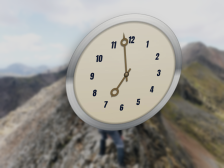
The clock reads {"hour": 6, "minute": 58}
